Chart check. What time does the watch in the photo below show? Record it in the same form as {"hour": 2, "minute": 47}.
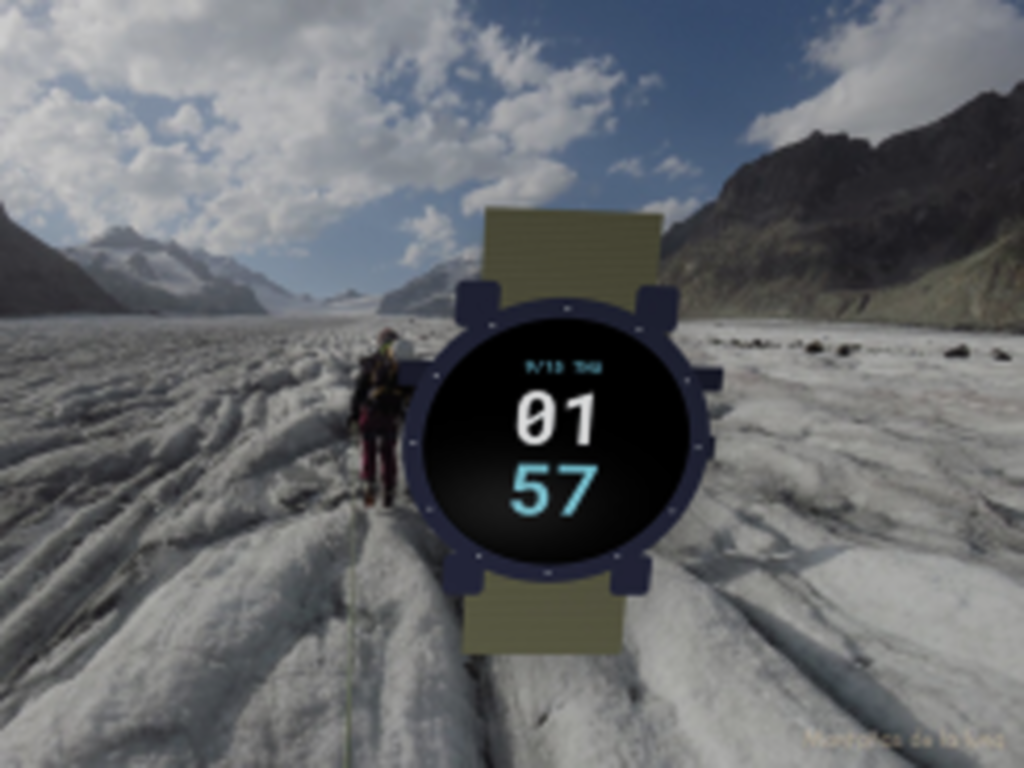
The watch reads {"hour": 1, "minute": 57}
